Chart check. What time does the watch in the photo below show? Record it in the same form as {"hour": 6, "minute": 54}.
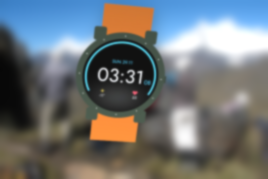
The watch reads {"hour": 3, "minute": 31}
